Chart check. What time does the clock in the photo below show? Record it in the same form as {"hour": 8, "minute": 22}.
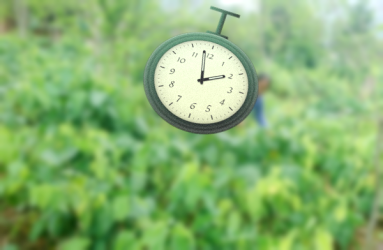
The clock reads {"hour": 1, "minute": 58}
